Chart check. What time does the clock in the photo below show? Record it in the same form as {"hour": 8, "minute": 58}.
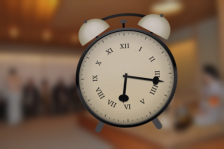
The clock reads {"hour": 6, "minute": 17}
